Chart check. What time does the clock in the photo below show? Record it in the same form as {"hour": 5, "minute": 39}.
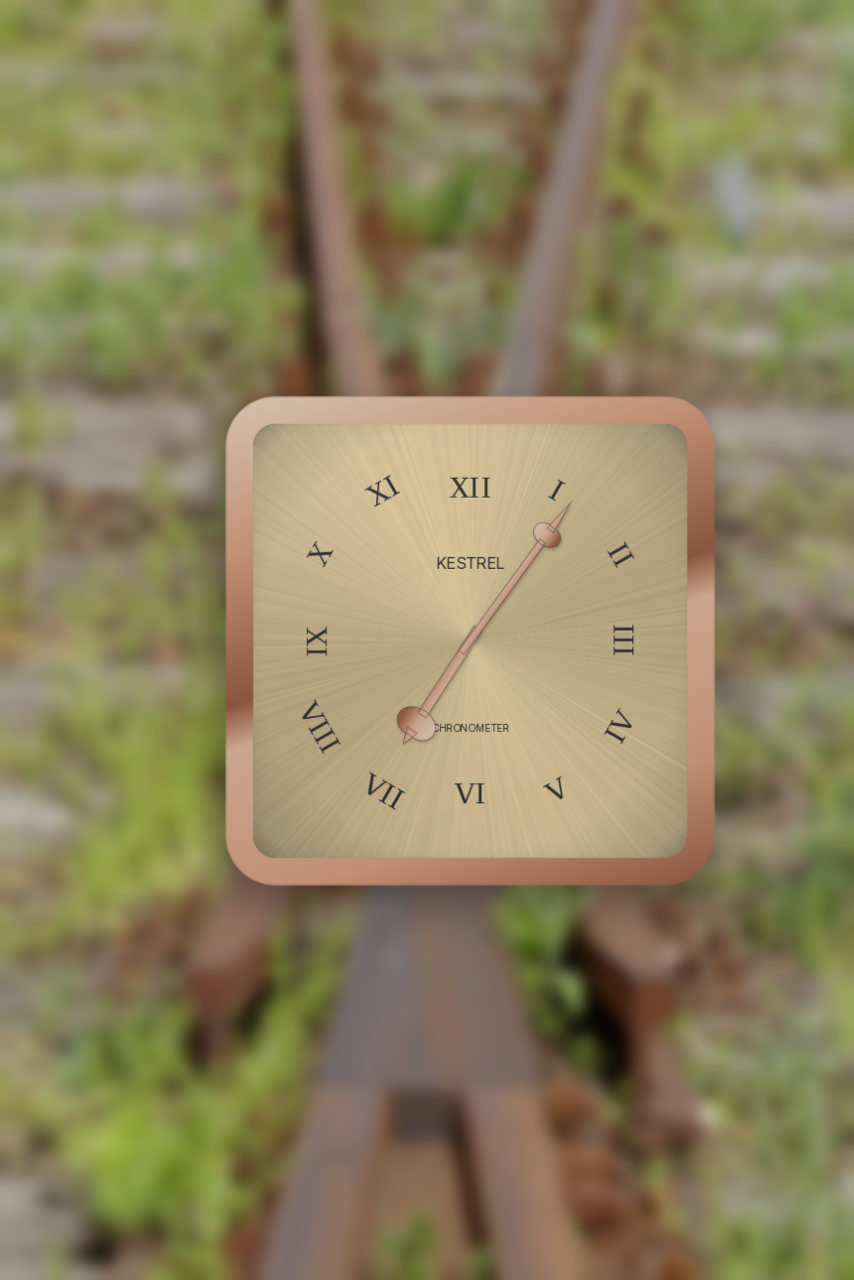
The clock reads {"hour": 7, "minute": 6}
